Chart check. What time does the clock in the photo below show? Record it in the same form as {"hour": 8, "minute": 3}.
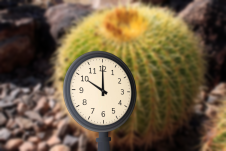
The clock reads {"hour": 10, "minute": 0}
